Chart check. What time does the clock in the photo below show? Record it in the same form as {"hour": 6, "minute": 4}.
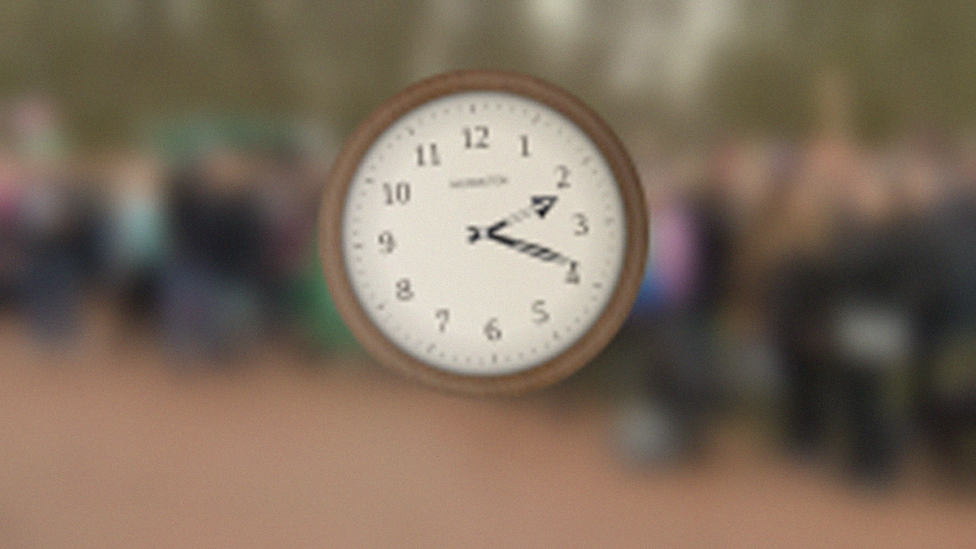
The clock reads {"hour": 2, "minute": 19}
